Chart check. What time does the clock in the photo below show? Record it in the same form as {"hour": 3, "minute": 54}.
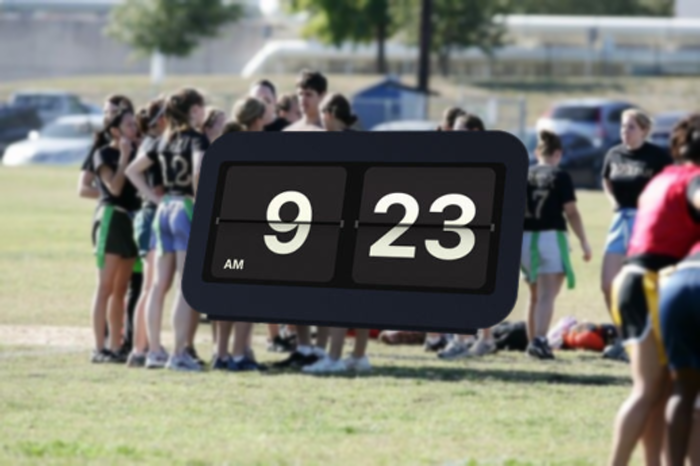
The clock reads {"hour": 9, "minute": 23}
